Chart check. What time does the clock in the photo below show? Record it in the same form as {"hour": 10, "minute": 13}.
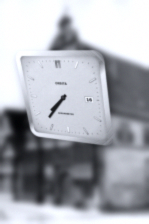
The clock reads {"hour": 7, "minute": 37}
